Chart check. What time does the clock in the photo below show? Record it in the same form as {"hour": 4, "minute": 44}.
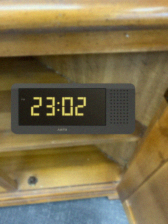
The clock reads {"hour": 23, "minute": 2}
